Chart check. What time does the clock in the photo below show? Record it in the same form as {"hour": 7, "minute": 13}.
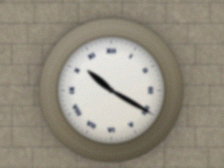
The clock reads {"hour": 10, "minute": 20}
